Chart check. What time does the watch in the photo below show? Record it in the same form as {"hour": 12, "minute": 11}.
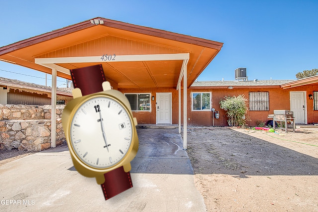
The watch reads {"hour": 6, "minute": 1}
